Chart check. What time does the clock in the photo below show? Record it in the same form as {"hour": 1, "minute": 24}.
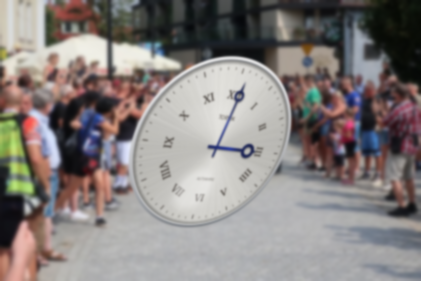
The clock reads {"hour": 3, "minute": 1}
